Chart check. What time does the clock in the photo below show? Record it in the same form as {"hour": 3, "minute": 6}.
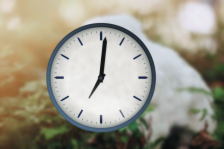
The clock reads {"hour": 7, "minute": 1}
